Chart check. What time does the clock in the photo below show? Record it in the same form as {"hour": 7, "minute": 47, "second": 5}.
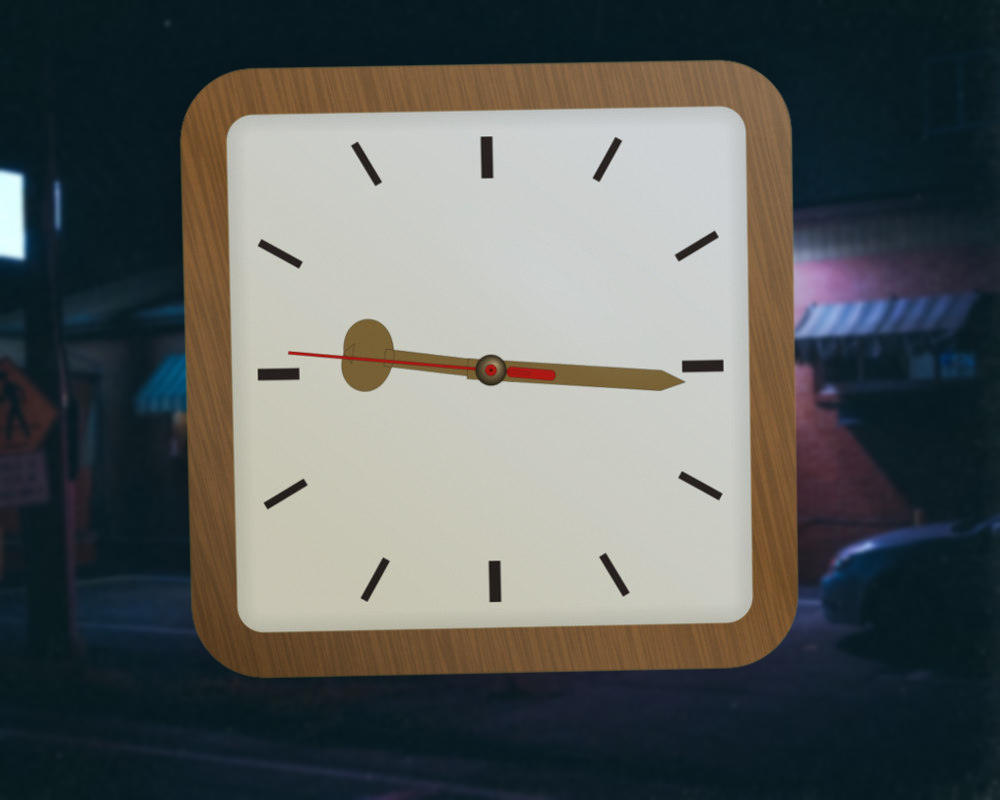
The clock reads {"hour": 9, "minute": 15, "second": 46}
